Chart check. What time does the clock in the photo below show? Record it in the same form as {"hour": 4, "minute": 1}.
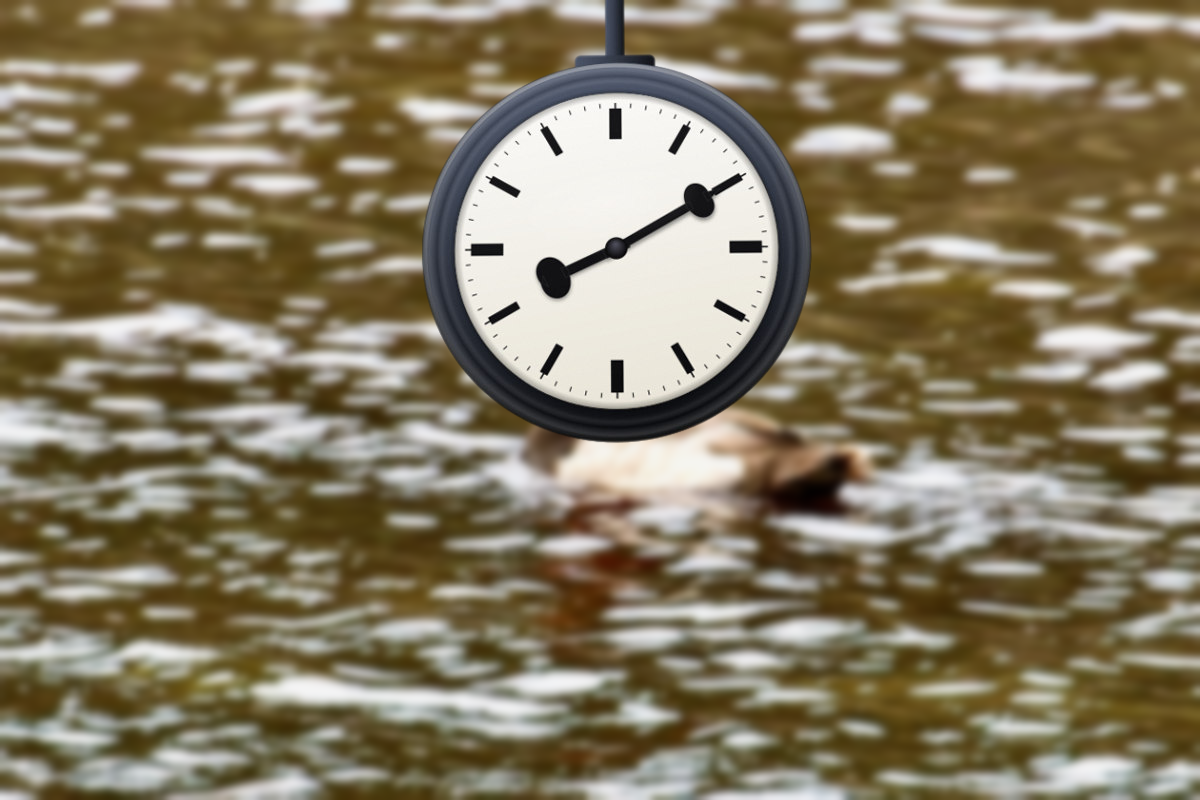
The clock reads {"hour": 8, "minute": 10}
